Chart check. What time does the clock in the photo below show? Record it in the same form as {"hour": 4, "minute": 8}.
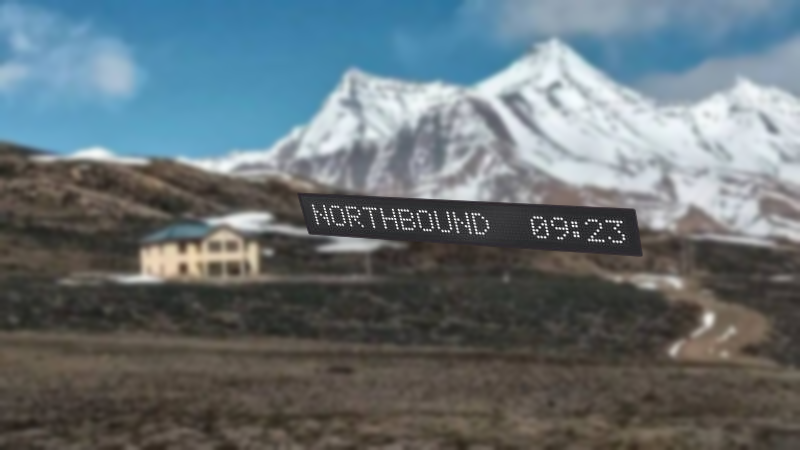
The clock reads {"hour": 9, "minute": 23}
